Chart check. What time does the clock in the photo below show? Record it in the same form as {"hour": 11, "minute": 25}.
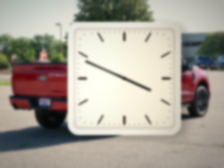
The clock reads {"hour": 3, "minute": 49}
